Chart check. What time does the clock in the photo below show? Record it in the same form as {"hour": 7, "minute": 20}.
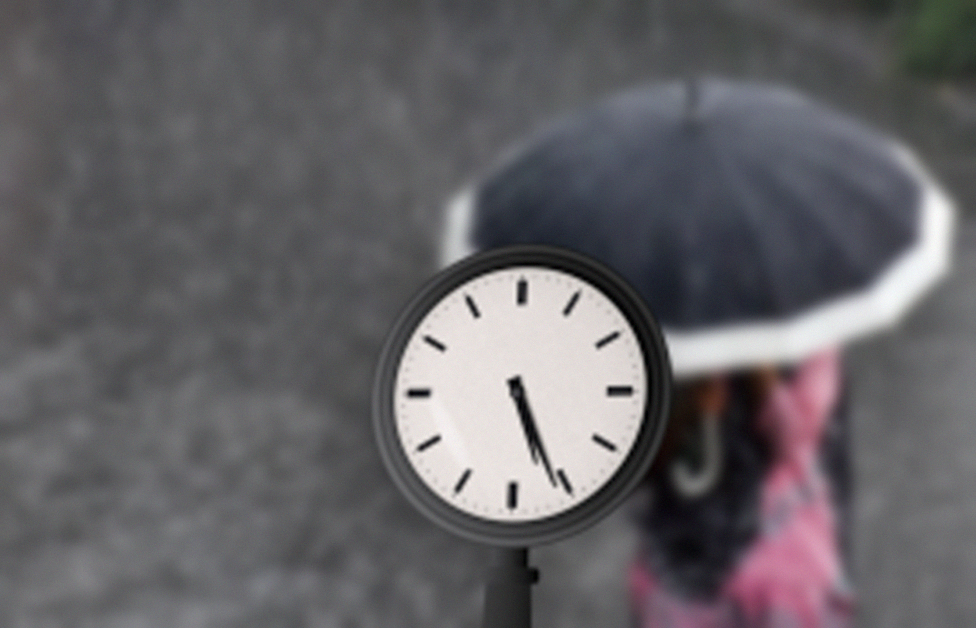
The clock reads {"hour": 5, "minute": 26}
